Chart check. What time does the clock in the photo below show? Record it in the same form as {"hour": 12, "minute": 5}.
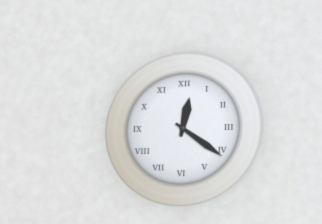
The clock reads {"hour": 12, "minute": 21}
